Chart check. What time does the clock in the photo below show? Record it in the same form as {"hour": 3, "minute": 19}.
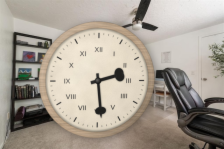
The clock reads {"hour": 2, "minute": 29}
